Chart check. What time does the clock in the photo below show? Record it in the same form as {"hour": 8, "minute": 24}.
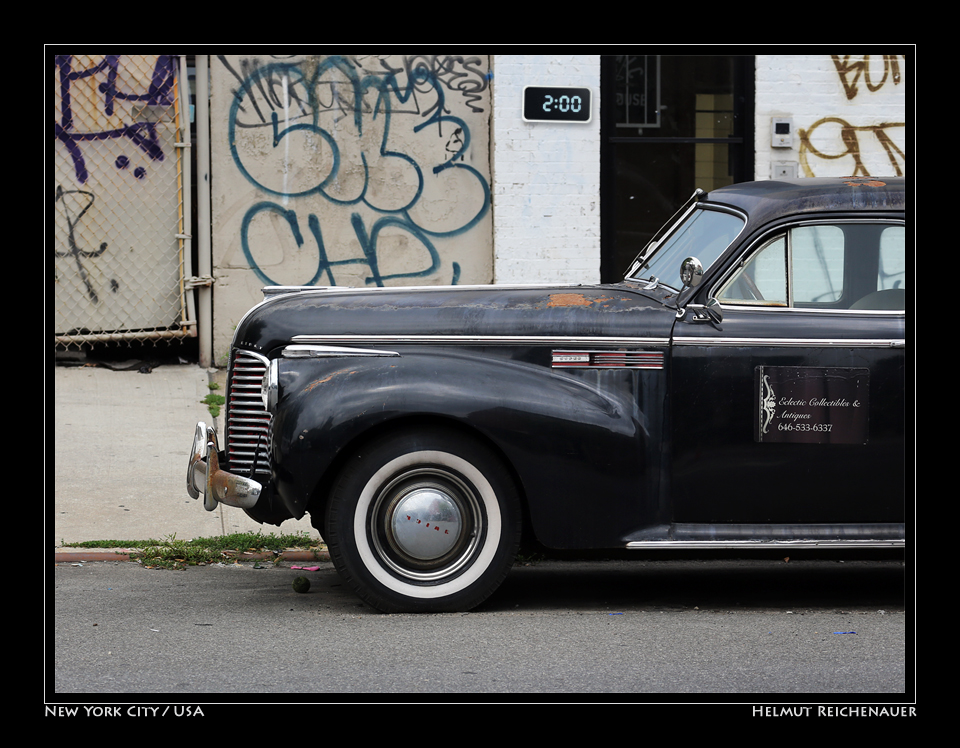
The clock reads {"hour": 2, "minute": 0}
